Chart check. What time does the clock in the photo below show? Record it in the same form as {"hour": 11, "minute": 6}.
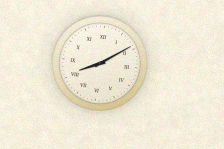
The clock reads {"hour": 8, "minute": 9}
